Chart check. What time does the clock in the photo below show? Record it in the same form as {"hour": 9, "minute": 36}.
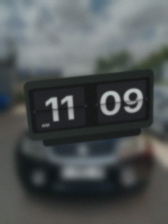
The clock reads {"hour": 11, "minute": 9}
